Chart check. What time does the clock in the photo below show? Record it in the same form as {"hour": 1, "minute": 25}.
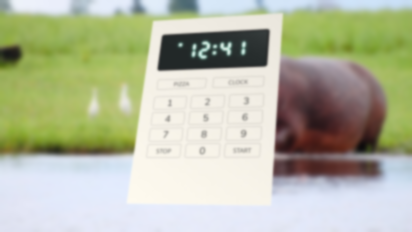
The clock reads {"hour": 12, "minute": 41}
